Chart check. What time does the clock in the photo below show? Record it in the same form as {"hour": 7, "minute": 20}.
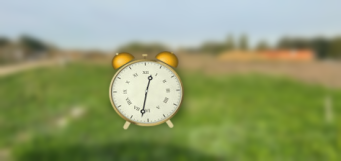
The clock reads {"hour": 12, "minute": 32}
